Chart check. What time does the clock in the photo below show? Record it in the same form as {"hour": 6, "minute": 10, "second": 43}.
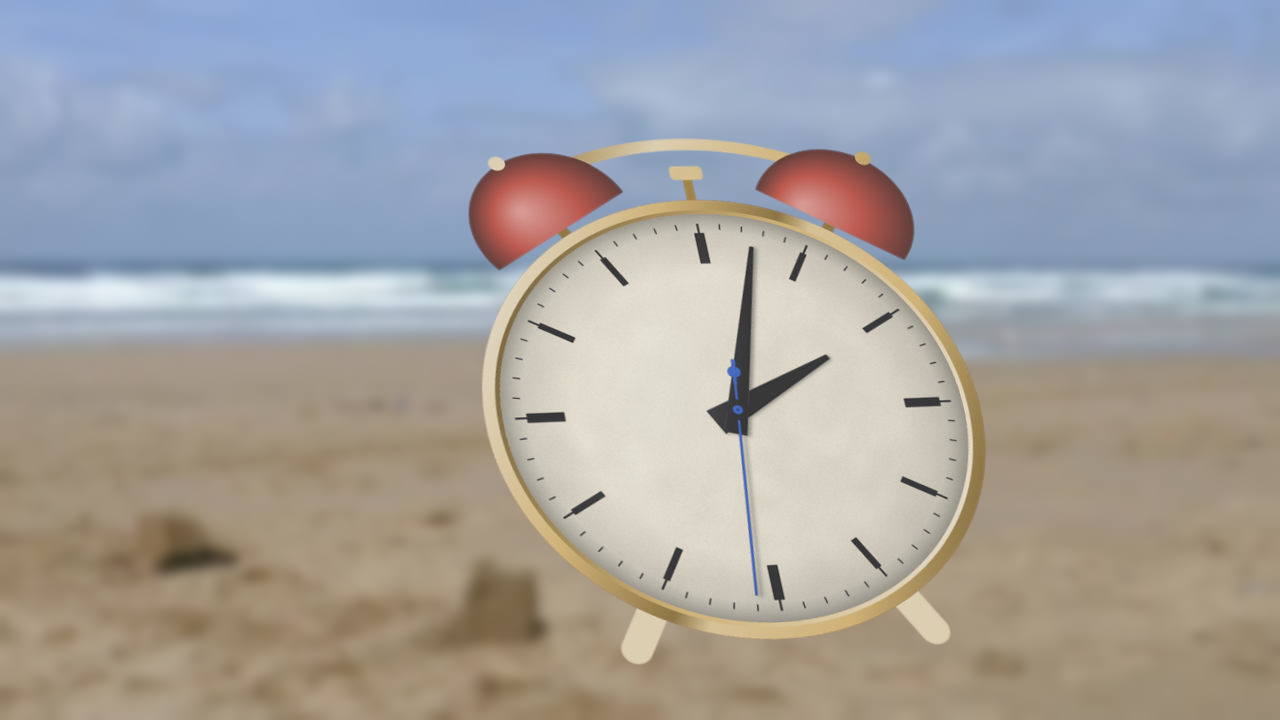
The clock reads {"hour": 2, "minute": 2, "second": 31}
